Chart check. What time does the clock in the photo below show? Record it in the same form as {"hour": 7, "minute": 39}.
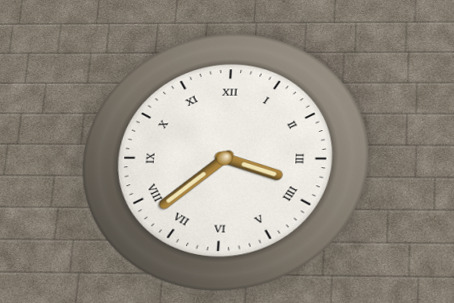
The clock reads {"hour": 3, "minute": 38}
